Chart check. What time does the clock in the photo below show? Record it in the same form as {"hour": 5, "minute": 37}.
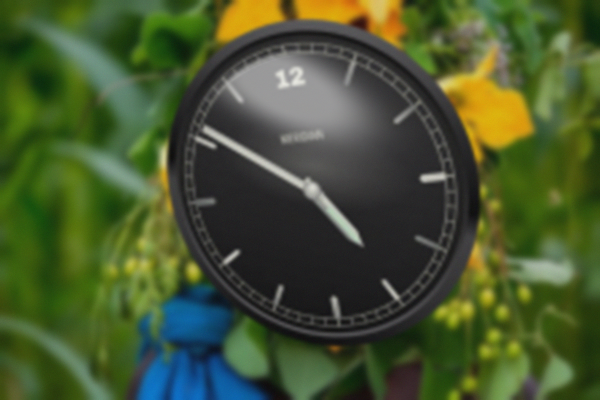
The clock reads {"hour": 4, "minute": 51}
